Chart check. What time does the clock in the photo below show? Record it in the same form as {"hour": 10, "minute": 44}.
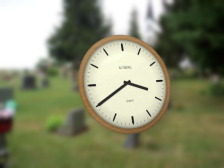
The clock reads {"hour": 3, "minute": 40}
